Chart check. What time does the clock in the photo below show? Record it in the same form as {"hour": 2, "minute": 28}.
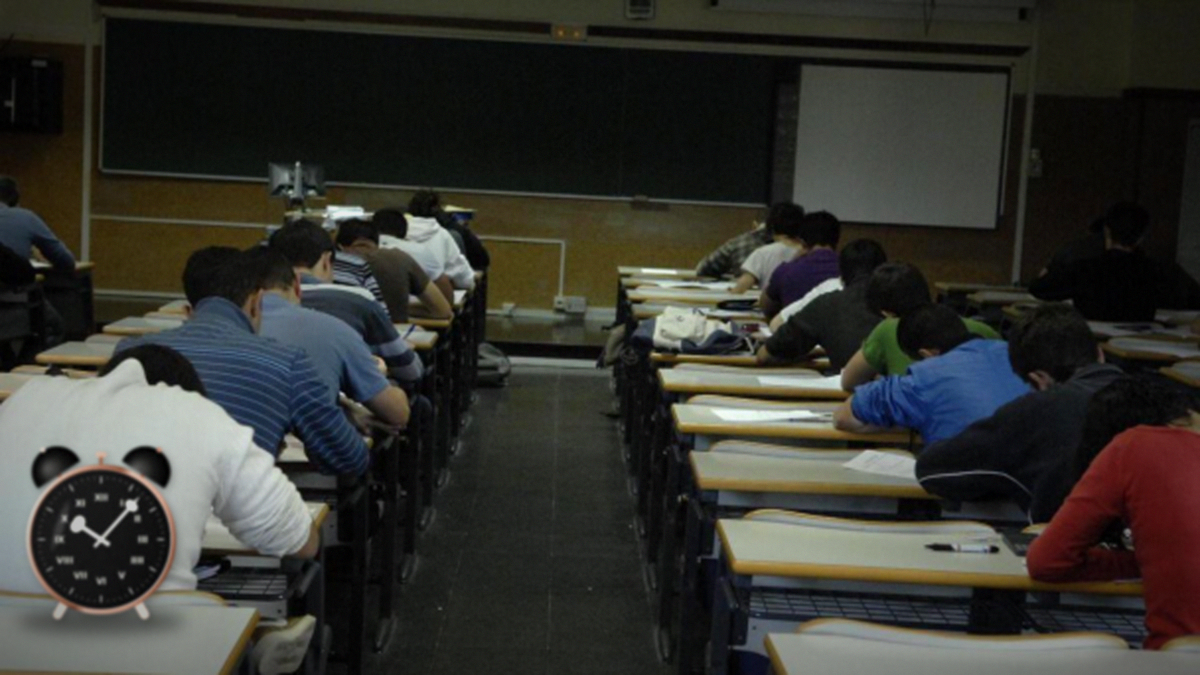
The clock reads {"hour": 10, "minute": 7}
